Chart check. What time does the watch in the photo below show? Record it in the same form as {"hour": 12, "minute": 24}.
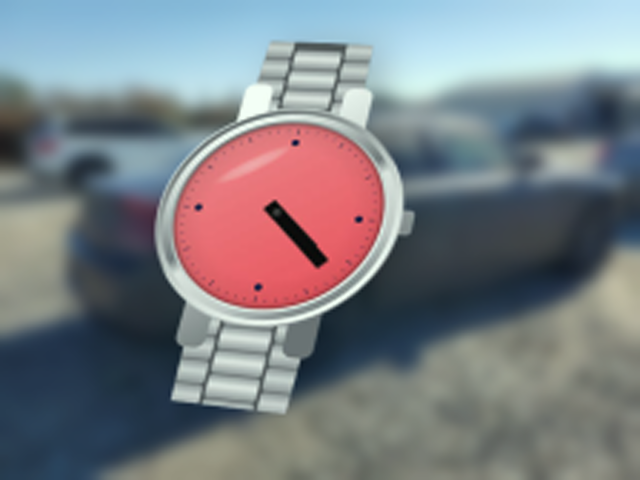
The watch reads {"hour": 4, "minute": 22}
